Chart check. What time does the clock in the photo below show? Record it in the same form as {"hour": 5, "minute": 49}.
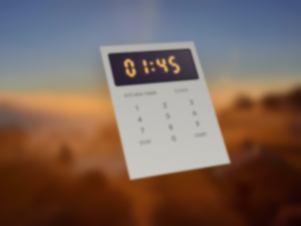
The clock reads {"hour": 1, "minute": 45}
